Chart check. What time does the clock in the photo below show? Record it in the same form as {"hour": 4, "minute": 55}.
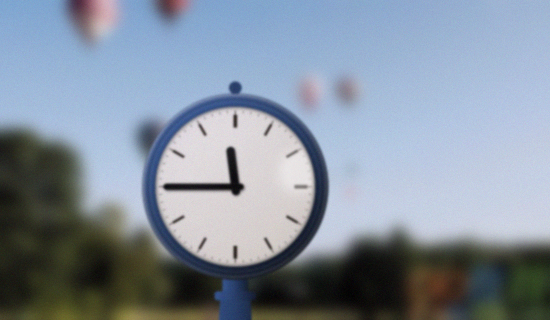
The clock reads {"hour": 11, "minute": 45}
